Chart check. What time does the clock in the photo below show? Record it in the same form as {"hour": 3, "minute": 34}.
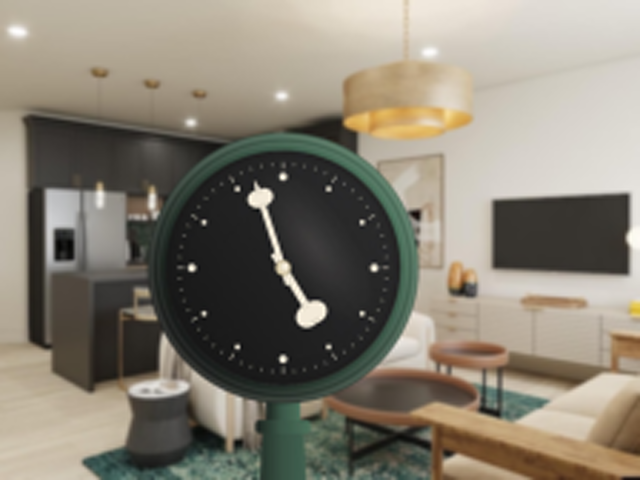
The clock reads {"hour": 4, "minute": 57}
